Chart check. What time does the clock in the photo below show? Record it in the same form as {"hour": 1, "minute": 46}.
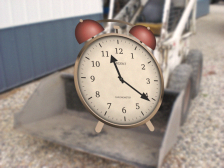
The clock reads {"hour": 11, "minute": 21}
